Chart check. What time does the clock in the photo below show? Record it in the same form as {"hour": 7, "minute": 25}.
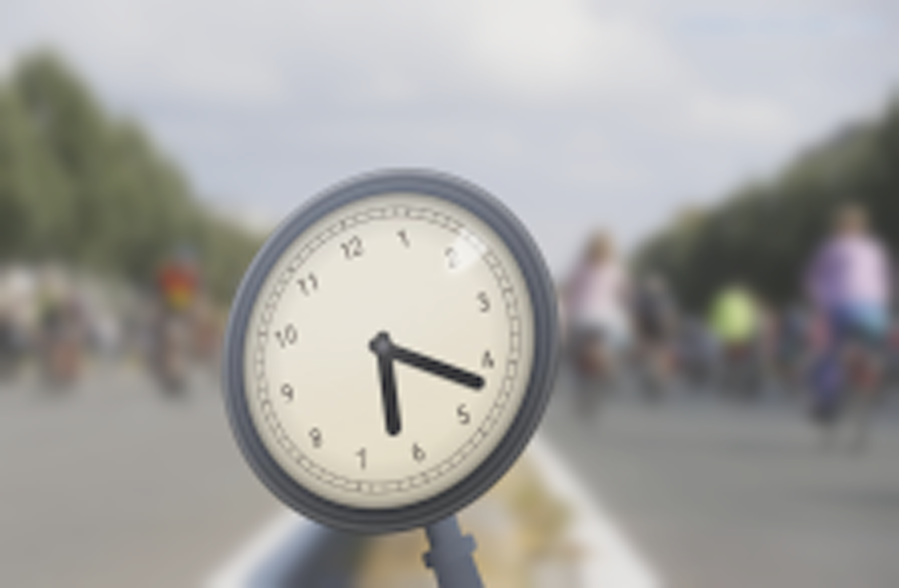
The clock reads {"hour": 6, "minute": 22}
